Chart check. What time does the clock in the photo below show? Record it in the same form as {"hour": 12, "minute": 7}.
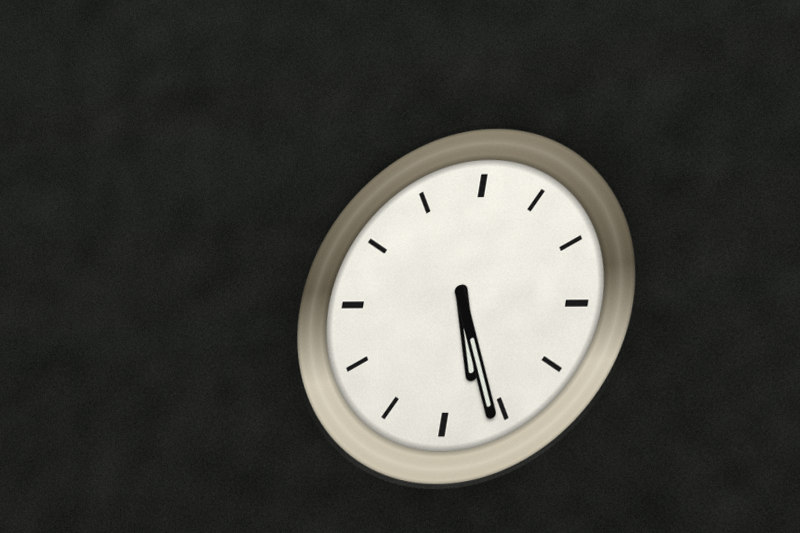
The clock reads {"hour": 5, "minute": 26}
